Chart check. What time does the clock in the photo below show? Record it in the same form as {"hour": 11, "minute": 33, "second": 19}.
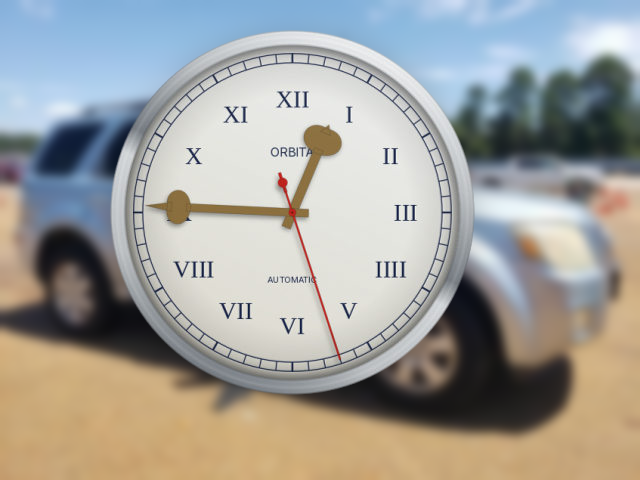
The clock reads {"hour": 12, "minute": 45, "second": 27}
